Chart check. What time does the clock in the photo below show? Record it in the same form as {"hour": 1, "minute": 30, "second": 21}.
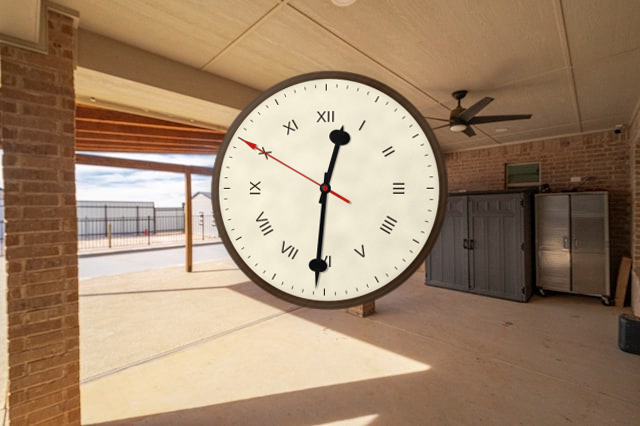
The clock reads {"hour": 12, "minute": 30, "second": 50}
